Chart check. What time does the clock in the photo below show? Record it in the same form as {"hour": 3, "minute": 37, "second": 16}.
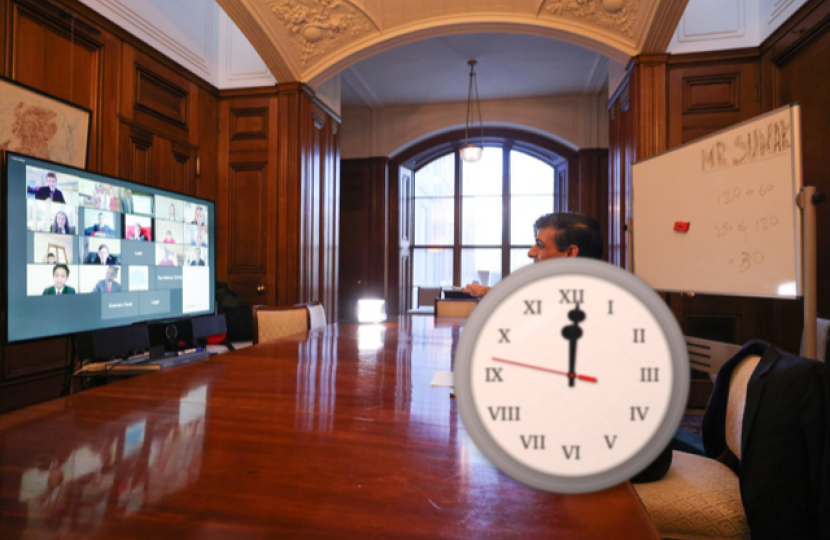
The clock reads {"hour": 12, "minute": 0, "second": 47}
